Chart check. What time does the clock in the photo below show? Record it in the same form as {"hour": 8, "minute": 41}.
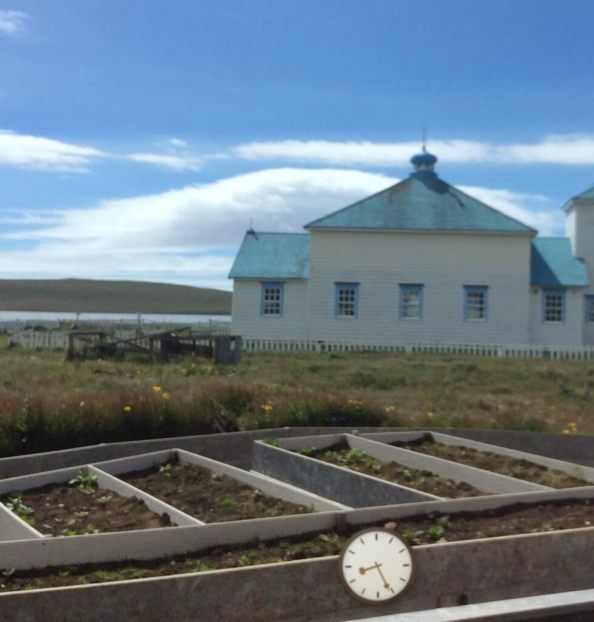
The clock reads {"hour": 8, "minute": 26}
